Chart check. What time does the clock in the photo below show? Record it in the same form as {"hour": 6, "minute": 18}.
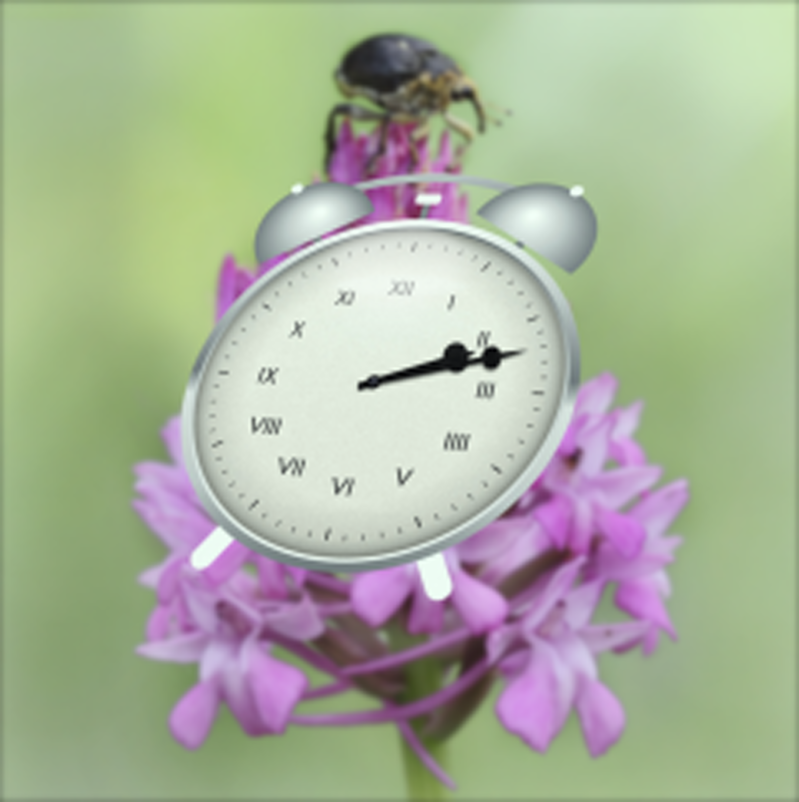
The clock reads {"hour": 2, "minute": 12}
